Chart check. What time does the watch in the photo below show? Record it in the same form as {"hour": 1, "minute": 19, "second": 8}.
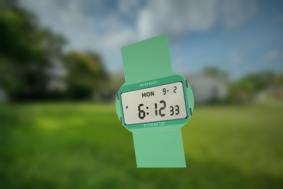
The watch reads {"hour": 6, "minute": 12, "second": 33}
